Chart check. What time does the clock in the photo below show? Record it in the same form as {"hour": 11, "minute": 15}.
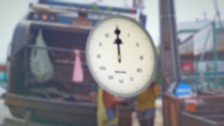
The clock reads {"hour": 12, "minute": 0}
